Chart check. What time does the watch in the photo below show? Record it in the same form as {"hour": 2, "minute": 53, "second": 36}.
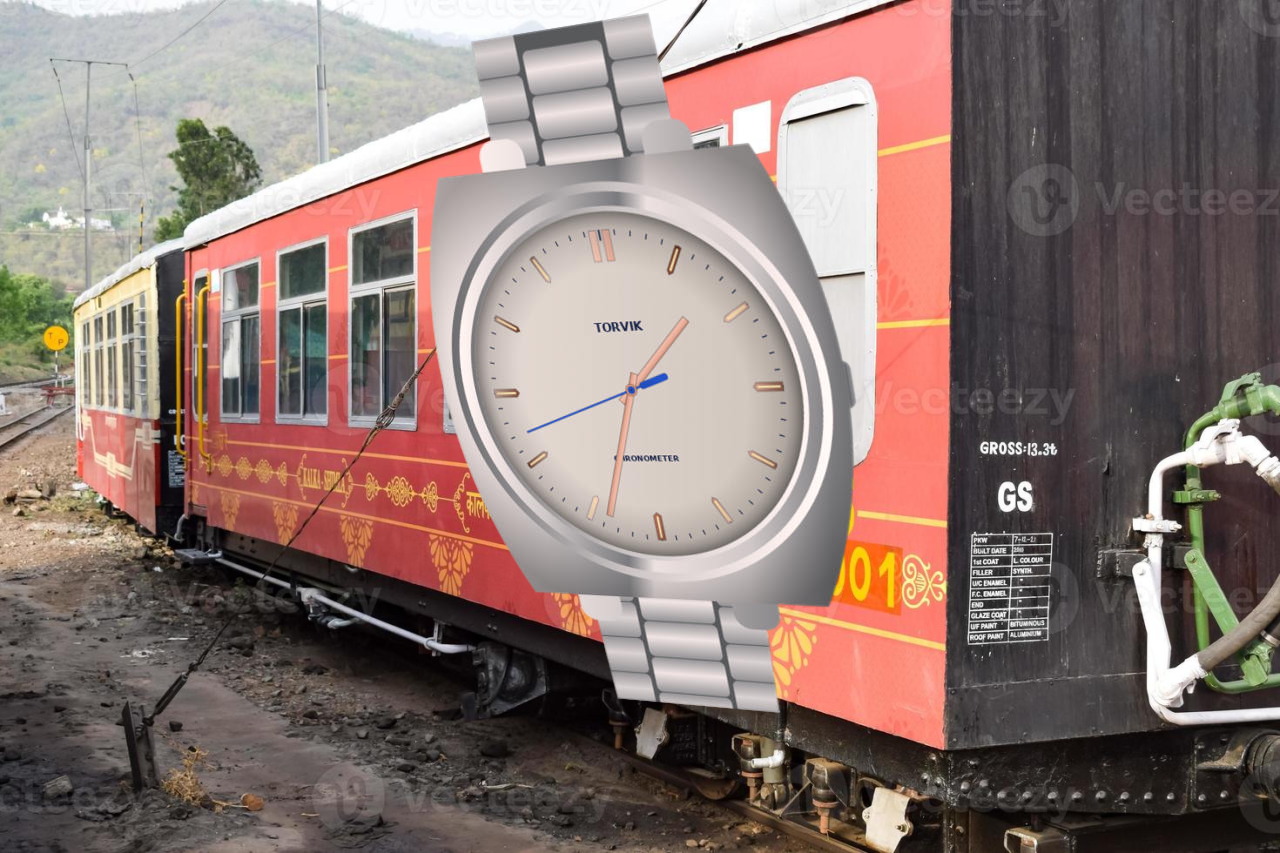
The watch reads {"hour": 1, "minute": 33, "second": 42}
